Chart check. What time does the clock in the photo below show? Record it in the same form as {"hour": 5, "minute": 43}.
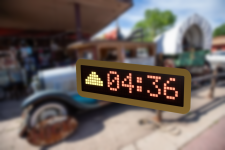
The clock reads {"hour": 4, "minute": 36}
